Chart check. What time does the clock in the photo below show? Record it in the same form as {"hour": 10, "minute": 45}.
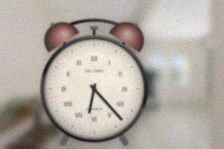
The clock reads {"hour": 6, "minute": 23}
